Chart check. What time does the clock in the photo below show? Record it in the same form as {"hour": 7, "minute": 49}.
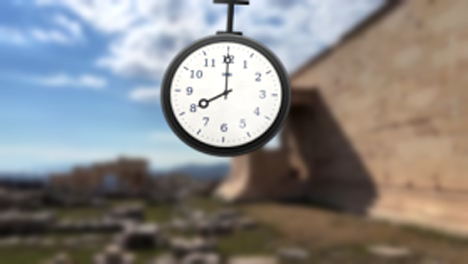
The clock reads {"hour": 8, "minute": 0}
